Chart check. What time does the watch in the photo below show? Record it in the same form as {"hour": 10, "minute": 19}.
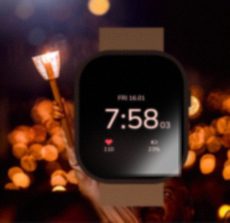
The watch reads {"hour": 7, "minute": 58}
